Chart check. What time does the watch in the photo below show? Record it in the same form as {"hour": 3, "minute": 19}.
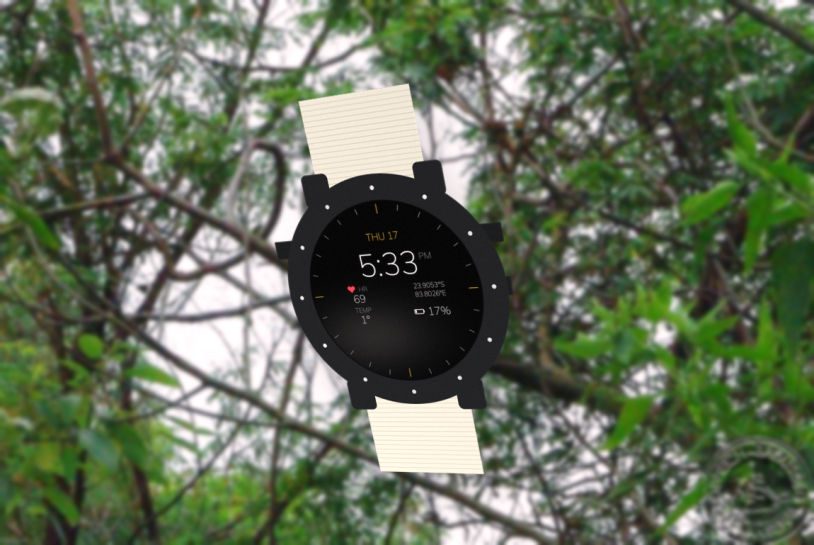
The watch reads {"hour": 5, "minute": 33}
